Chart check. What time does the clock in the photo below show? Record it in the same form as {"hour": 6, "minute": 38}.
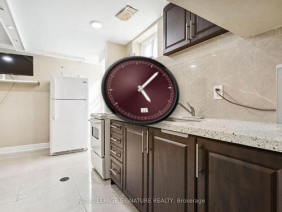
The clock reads {"hour": 5, "minute": 8}
